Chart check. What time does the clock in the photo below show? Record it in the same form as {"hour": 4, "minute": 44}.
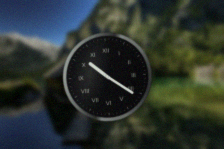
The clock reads {"hour": 10, "minute": 21}
